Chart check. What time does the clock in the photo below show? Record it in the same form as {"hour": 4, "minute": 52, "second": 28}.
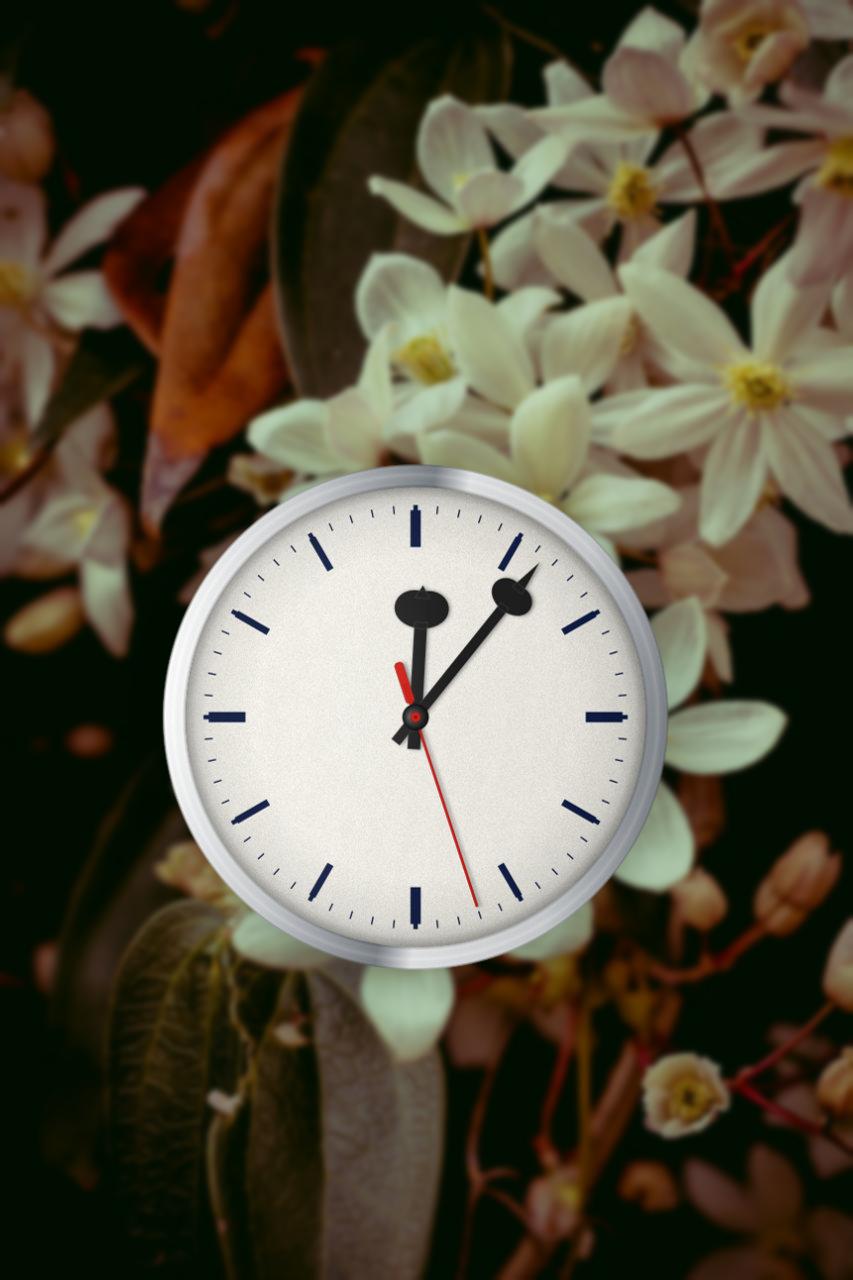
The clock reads {"hour": 12, "minute": 6, "second": 27}
